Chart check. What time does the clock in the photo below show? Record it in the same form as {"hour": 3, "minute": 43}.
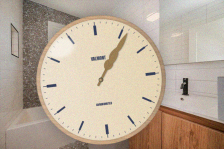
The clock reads {"hour": 1, "minute": 6}
